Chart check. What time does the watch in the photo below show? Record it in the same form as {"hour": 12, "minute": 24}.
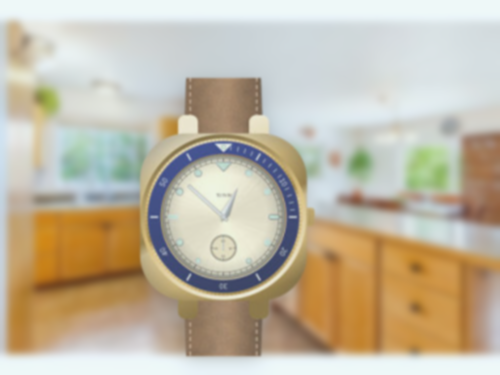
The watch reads {"hour": 12, "minute": 52}
